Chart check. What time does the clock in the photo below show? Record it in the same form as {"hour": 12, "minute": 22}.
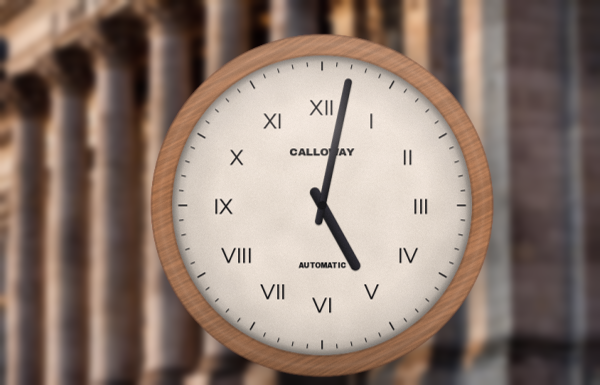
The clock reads {"hour": 5, "minute": 2}
